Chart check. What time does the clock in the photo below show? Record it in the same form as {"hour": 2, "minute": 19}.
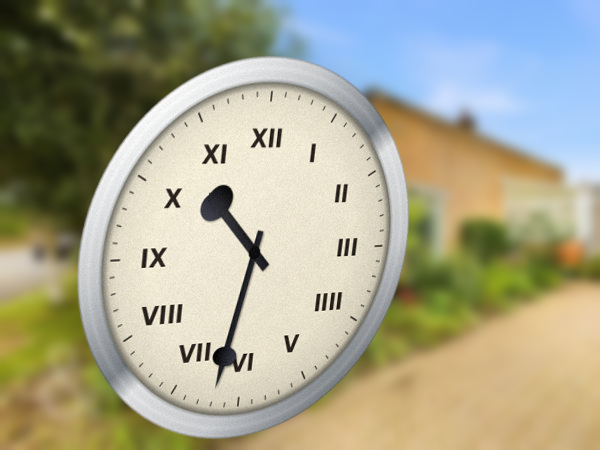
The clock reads {"hour": 10, "minute": 32}
